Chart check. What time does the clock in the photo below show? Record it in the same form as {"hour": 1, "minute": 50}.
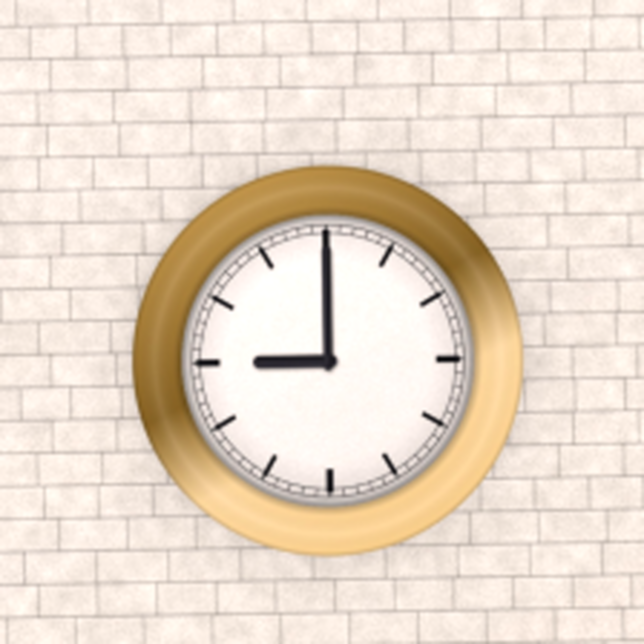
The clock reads {"hour": 9, "minute": 0}
